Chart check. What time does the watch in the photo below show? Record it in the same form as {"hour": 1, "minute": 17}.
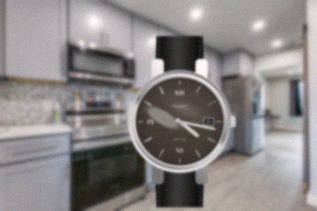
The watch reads {"hour": 4, "minute": 17}
